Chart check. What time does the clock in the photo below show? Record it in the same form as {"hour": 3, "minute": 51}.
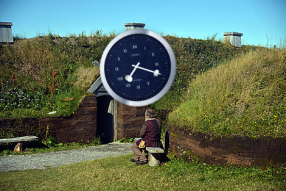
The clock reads {"hour": 7, "minute": 19}
